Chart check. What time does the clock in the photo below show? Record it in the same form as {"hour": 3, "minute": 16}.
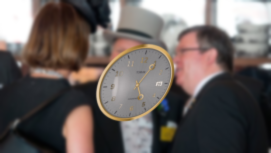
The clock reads {"hour": 5, "minute": 5}
